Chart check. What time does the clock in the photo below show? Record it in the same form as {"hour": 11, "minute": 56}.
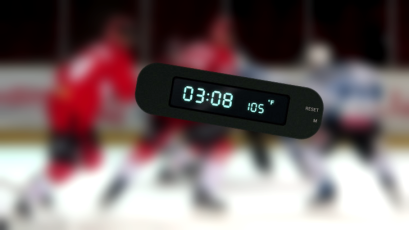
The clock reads {"hour": 3, "minute": 8}
